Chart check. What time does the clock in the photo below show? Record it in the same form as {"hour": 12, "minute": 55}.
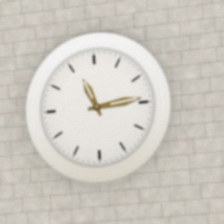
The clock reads {"hour": 11, "minute": 14}
